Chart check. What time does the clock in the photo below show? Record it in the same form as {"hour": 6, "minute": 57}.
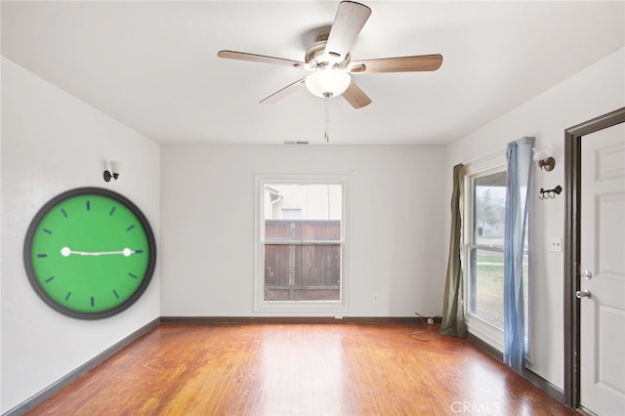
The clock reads {"hour": 9, "minute": 15}
